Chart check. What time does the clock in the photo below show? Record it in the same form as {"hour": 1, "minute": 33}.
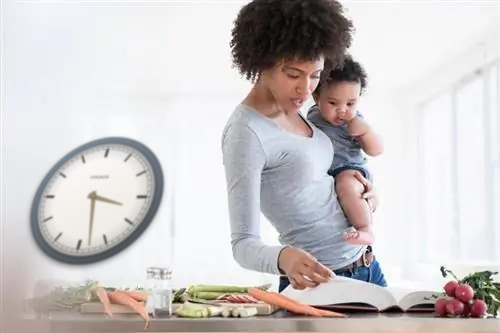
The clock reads {"hour": 3, "minute": 28}
